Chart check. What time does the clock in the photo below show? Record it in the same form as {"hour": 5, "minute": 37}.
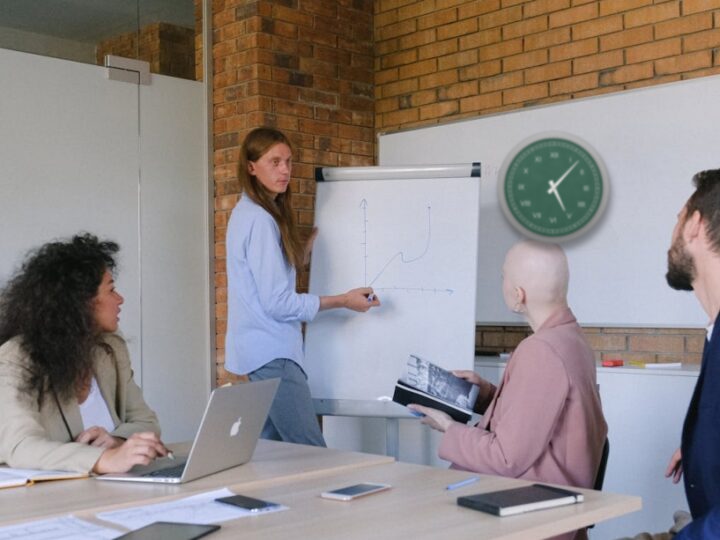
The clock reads {"hour": 5, "minute": 7}
